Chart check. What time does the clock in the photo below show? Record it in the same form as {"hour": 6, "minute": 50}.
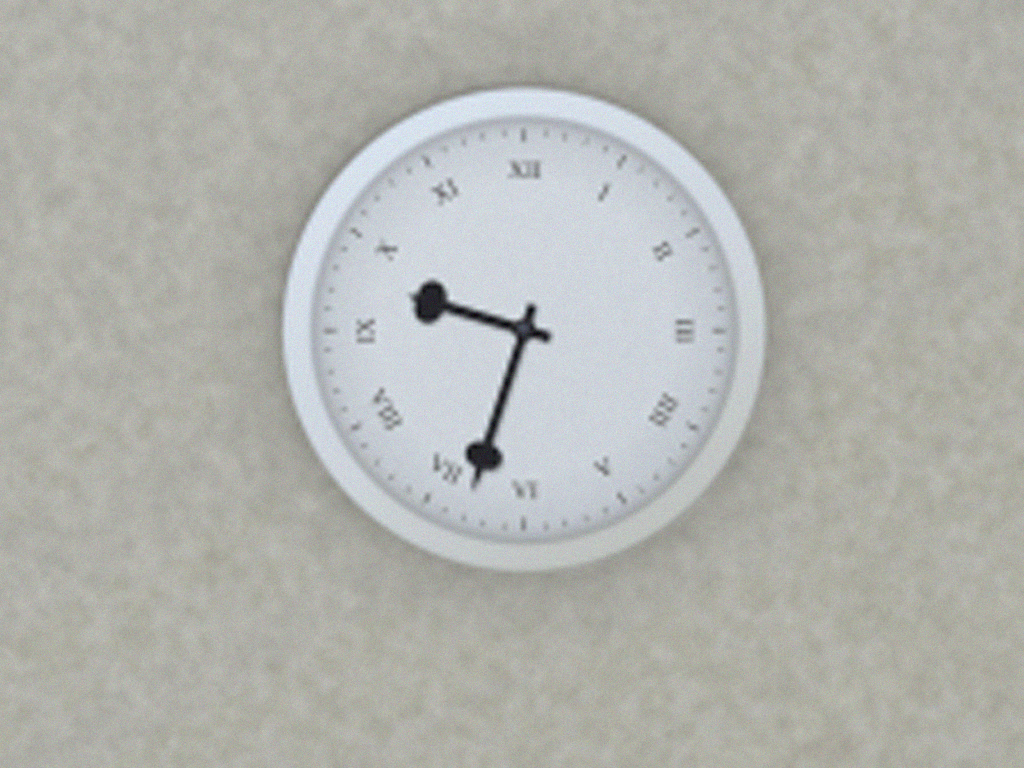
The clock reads {"hour": 9, "minute": 33}
